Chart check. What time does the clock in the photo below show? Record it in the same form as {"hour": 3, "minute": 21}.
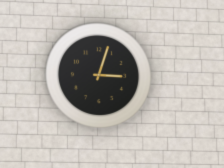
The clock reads {"hour": 3, "minute": 3}
